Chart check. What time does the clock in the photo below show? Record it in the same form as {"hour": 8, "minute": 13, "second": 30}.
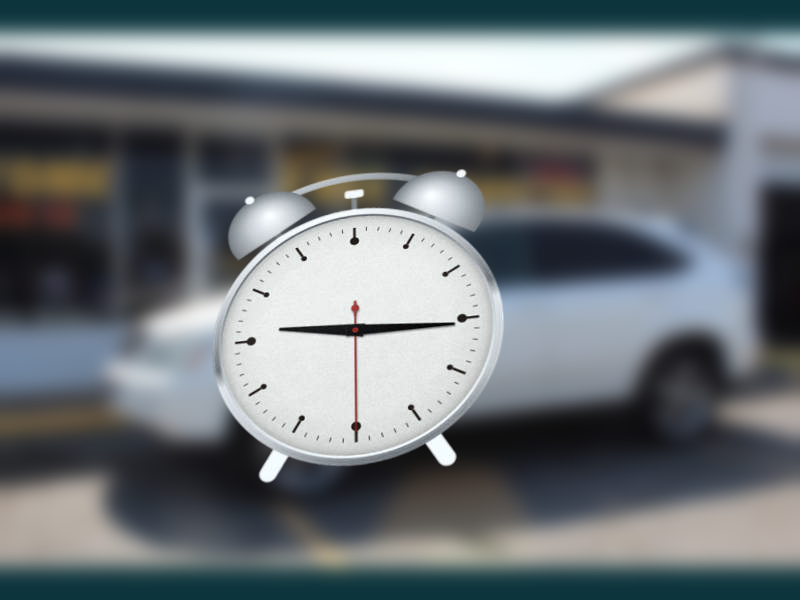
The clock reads {"hour": 9, "minute": 15, "second": 30}
